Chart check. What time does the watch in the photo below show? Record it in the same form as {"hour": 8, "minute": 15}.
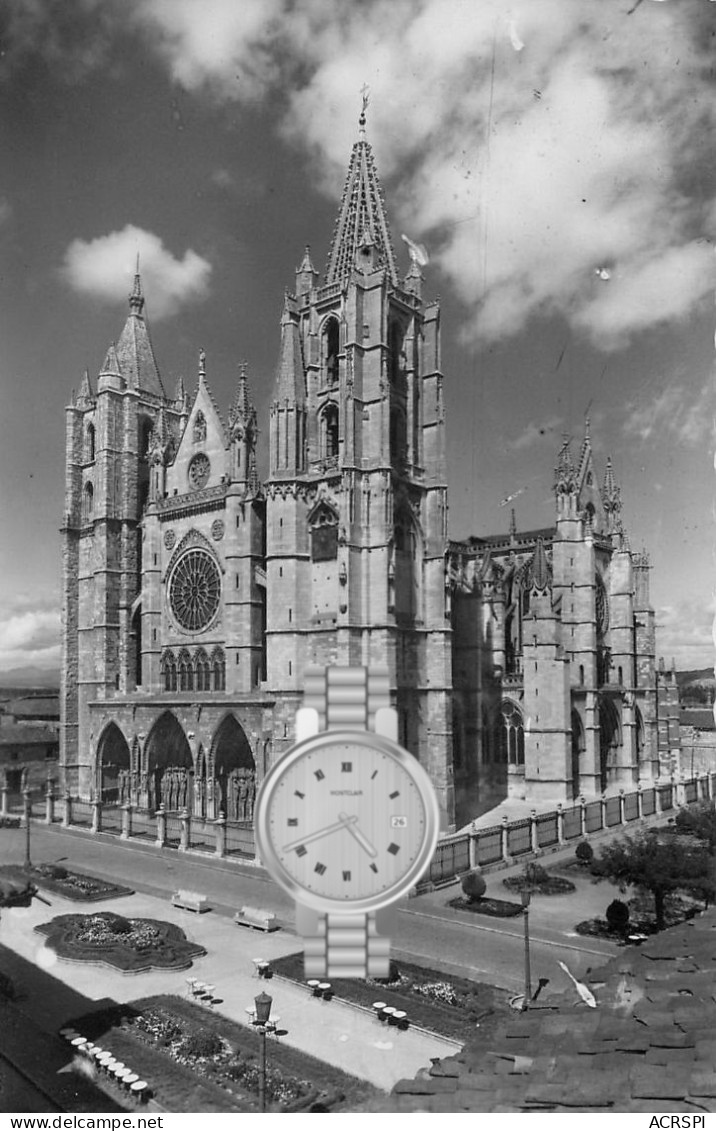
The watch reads {"hour": 4, "minute": 41}
